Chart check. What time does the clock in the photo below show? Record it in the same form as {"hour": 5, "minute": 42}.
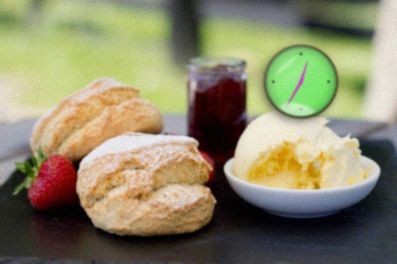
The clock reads {"hour": 12, "minute": 35}
